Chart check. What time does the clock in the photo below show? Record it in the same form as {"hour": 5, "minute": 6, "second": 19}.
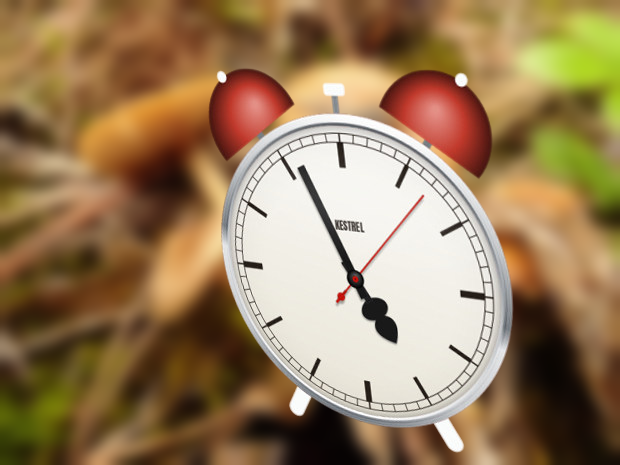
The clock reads {"hour": 4, "minute": 56, "second": 7}
